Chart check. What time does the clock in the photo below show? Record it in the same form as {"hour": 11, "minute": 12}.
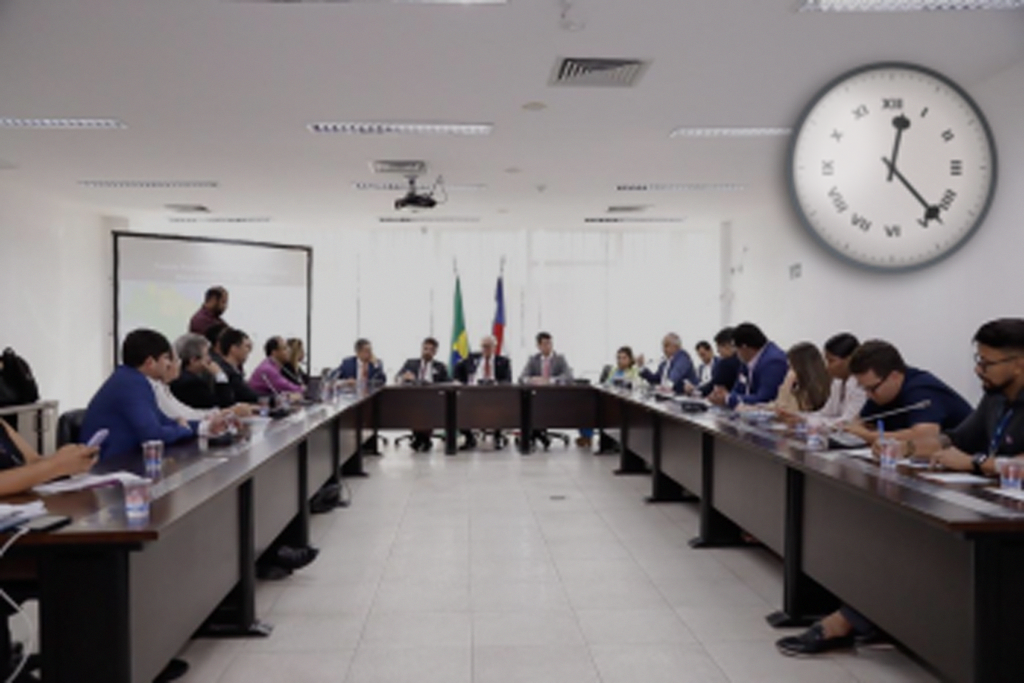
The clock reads {"hour": 12, "minute": 23}
